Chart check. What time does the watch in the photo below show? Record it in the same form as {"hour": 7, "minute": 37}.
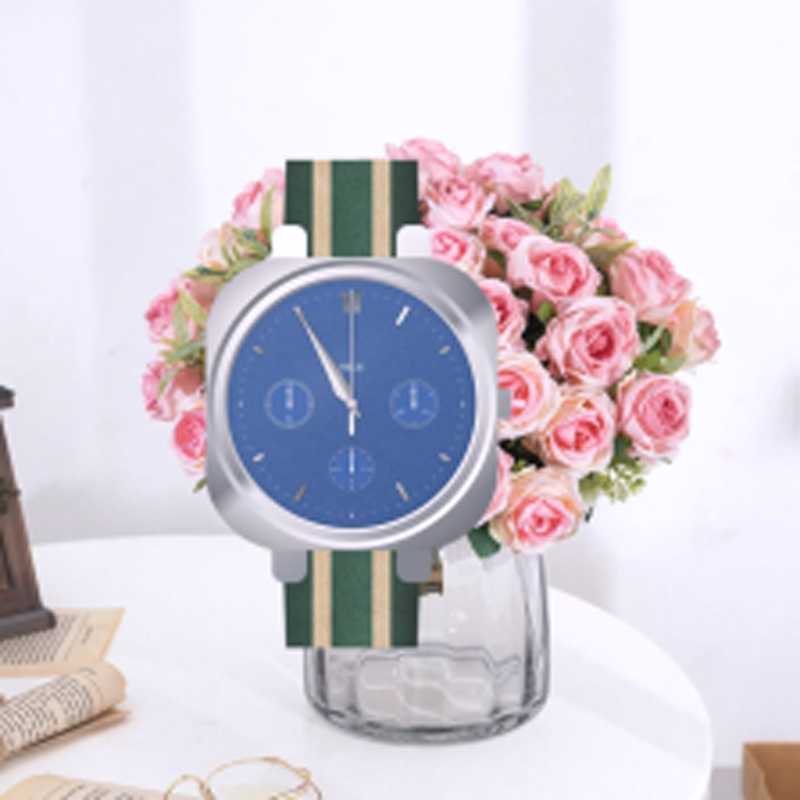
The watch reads {"hour": 10, "minute": 55}
